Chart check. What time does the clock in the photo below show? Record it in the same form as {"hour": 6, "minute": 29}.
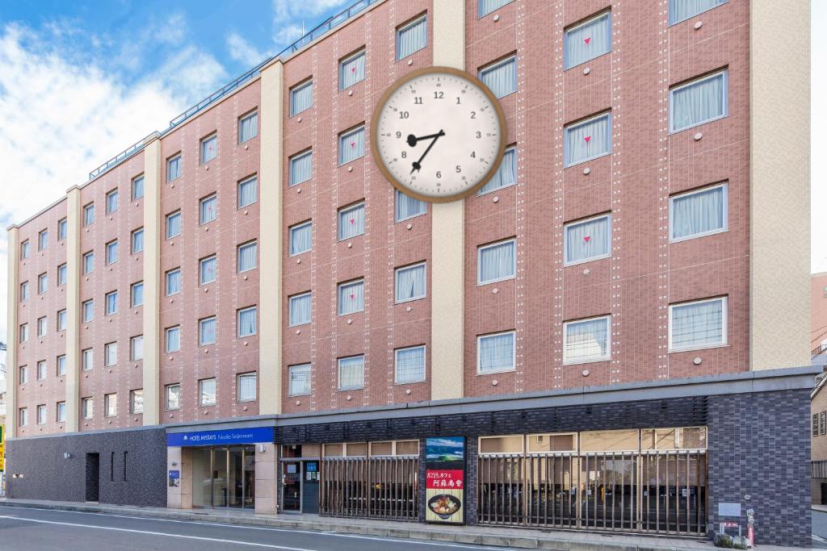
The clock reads {"hour": 8, "minute": 36}
